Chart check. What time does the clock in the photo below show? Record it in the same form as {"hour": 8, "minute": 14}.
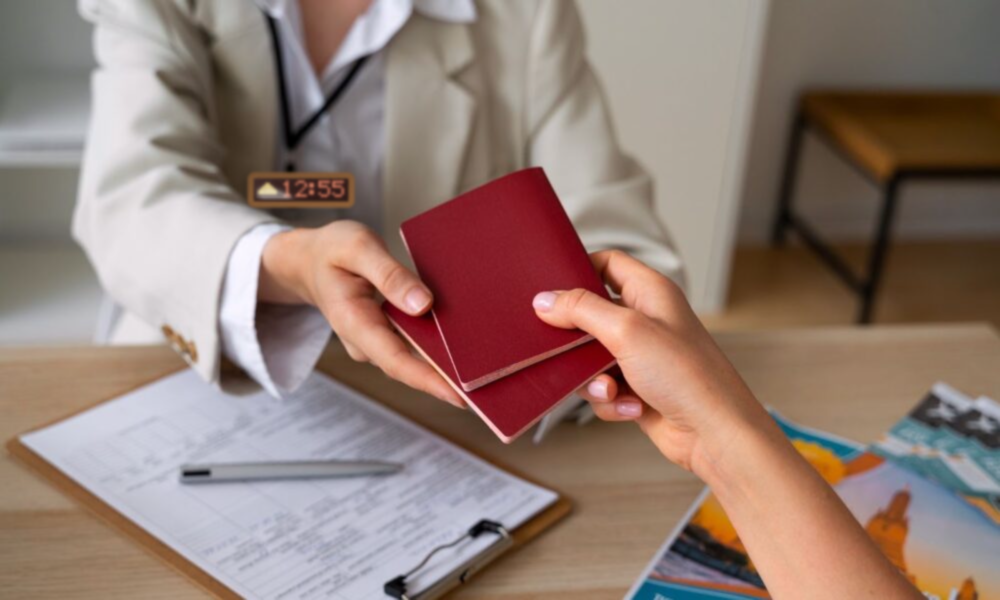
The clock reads {"hour": 12, "minute": 55}
